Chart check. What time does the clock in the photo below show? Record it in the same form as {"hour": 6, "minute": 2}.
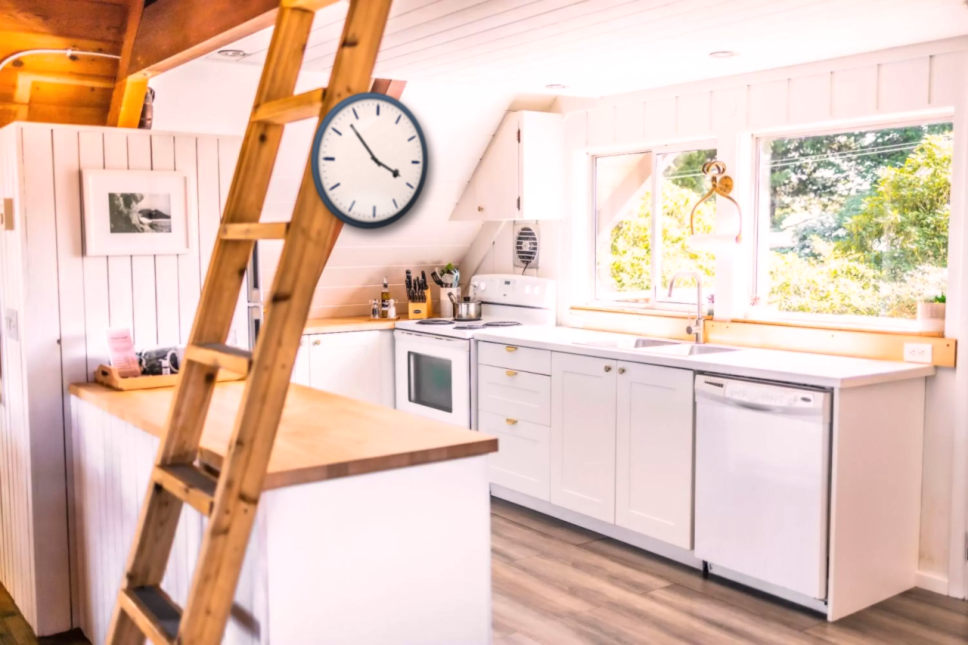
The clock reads {"hour": 3, "minute": 53}
